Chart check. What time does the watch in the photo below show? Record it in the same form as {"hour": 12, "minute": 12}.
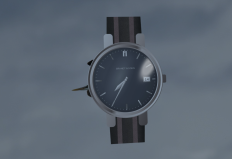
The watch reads {"hour": 7, "minute": 35}
